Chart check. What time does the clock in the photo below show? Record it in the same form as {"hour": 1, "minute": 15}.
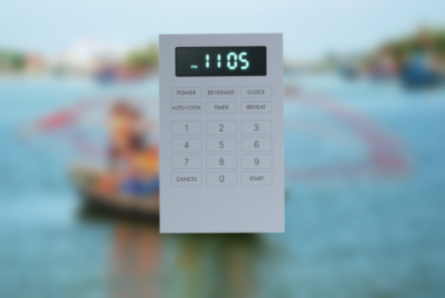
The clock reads {"hour": 11, "minute": 5}
